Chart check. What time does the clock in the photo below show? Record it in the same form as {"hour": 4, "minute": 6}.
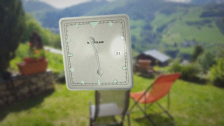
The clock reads {"hour": 11, "minute": 29}
